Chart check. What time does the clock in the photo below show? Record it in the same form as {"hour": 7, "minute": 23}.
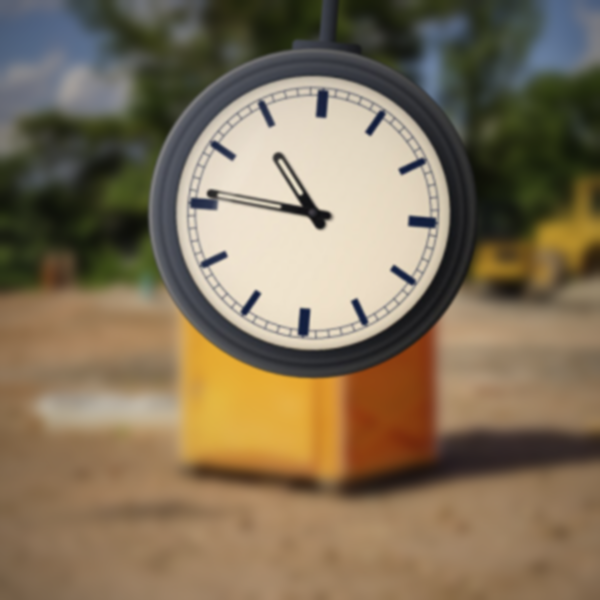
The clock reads {"hour": 10, "minute": 46}
